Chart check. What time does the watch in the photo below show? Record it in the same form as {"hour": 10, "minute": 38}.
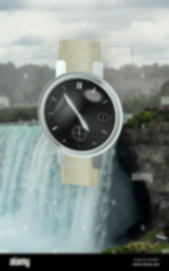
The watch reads {"hour": 4, "minute": 54}
